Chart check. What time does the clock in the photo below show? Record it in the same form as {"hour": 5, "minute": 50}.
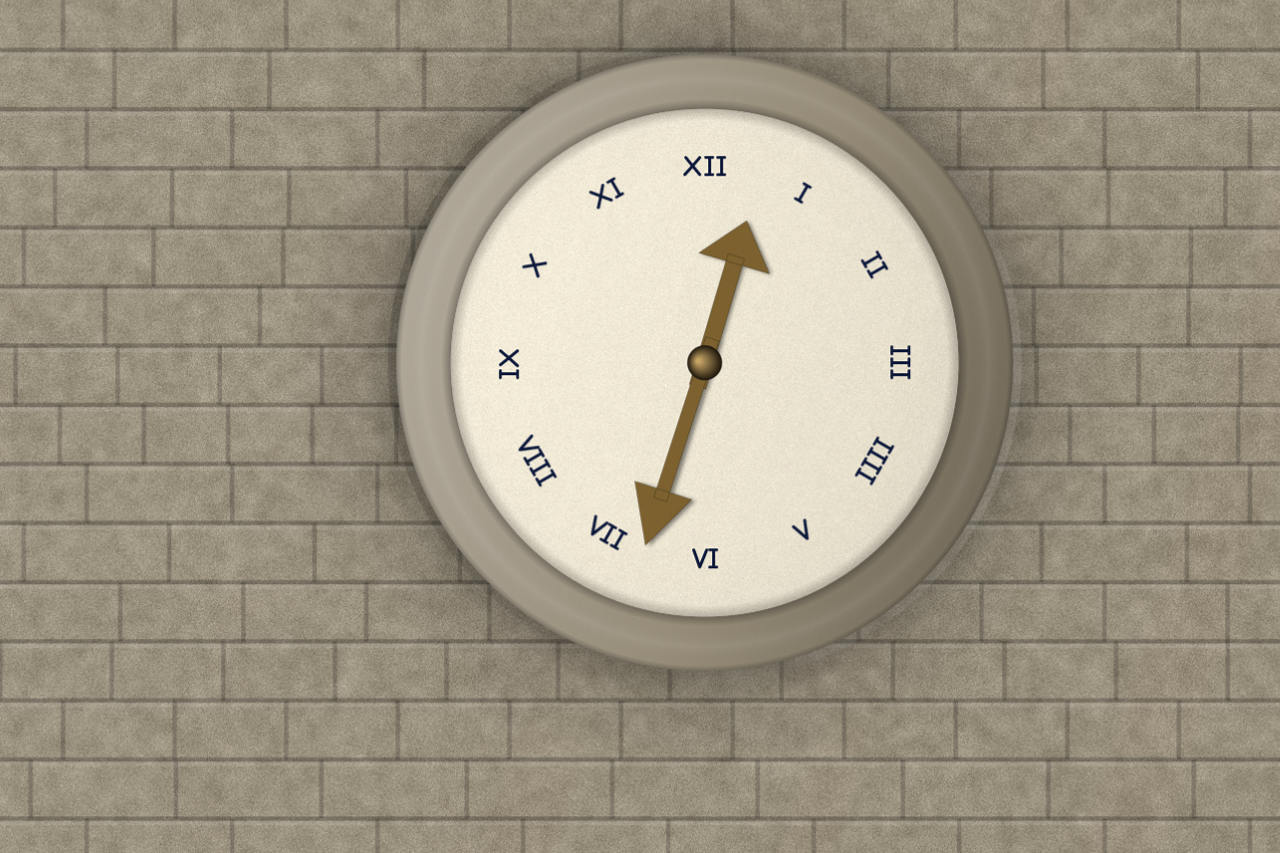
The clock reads {"hour": 12, "minute": 33}
